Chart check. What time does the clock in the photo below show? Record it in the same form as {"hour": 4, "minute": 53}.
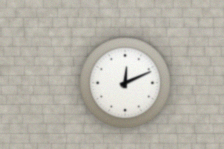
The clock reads {"hour": 12, "minute": 11}
